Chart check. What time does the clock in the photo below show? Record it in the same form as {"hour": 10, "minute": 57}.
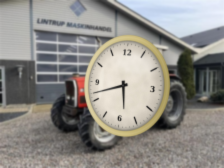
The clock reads {"hour": 5, "minute": 42}
